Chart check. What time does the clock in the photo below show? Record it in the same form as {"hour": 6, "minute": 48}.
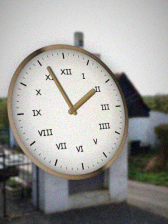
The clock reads {"hour": 1, "minute": 56}
